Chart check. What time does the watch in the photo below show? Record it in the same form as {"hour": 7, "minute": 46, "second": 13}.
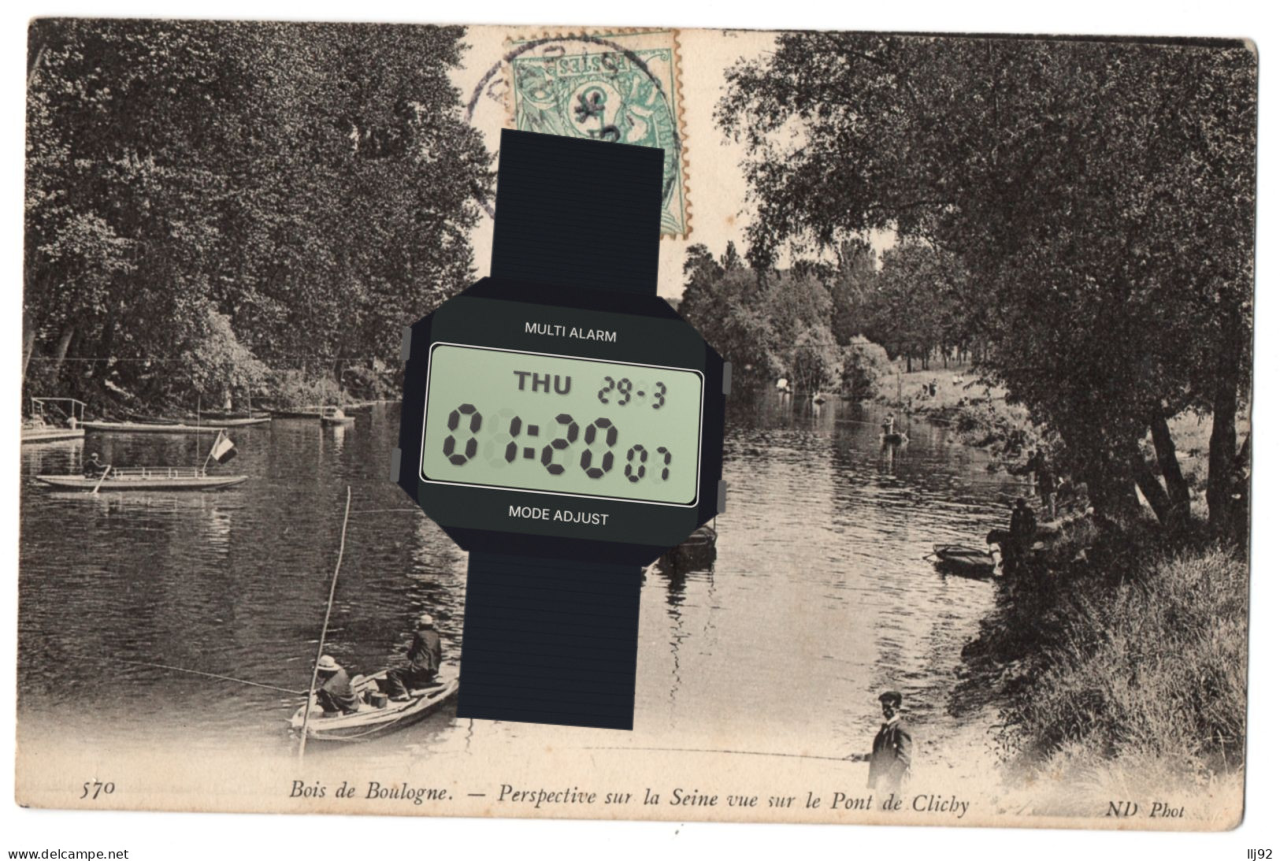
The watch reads {"hour": 1, "minute": 20, "second": 7}
